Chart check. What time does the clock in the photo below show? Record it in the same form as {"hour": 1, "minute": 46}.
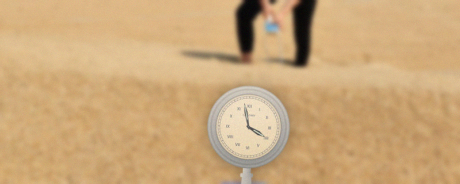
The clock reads {"hour": 3, "minute": 58}
